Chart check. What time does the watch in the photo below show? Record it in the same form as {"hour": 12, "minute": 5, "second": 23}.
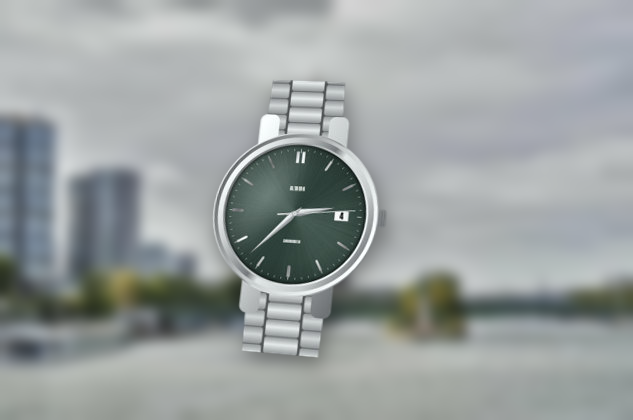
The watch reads {"hour": 2, "minute": 37, "second": 14}
